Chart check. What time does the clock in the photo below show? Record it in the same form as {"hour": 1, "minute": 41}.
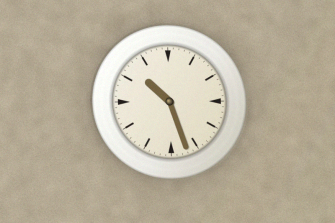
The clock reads {"hour": 10, "minute": 27}
